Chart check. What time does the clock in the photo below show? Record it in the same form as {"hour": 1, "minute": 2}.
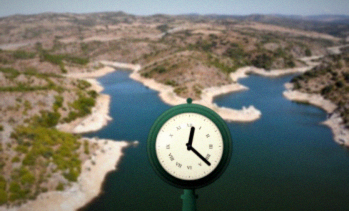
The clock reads {"hour": 12, "minute": 22}
